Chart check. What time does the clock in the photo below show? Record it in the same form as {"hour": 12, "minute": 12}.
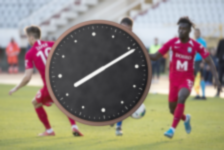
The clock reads {"hour": 8, "minute": 11}
